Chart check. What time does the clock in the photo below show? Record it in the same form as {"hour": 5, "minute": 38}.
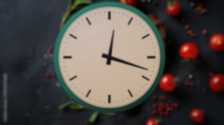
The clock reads {"hour": 12, "minute": 18}
